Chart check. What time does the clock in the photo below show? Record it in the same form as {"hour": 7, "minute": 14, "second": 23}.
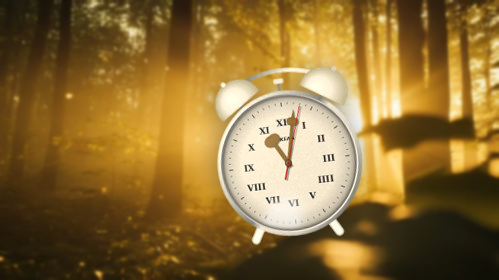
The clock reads {"hour": 11, "minute": 2, "second": 3}
